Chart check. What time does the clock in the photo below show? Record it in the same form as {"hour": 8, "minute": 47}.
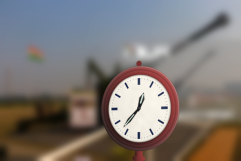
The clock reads {"hour": 12, "minute": 37}
